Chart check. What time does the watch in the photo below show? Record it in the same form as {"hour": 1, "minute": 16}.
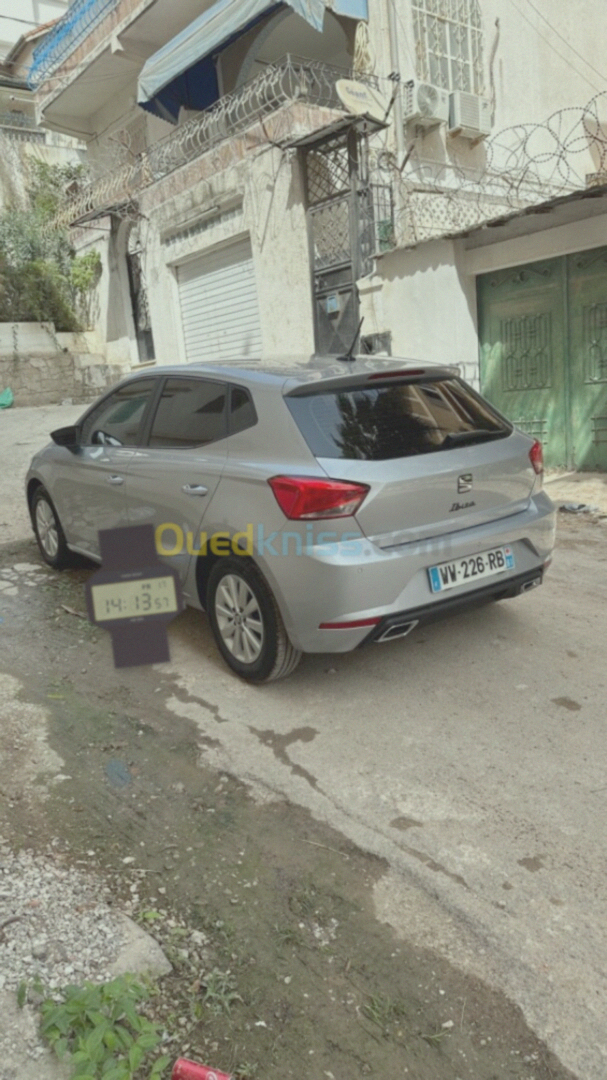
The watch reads {"hour": 14, "minute": 13}
